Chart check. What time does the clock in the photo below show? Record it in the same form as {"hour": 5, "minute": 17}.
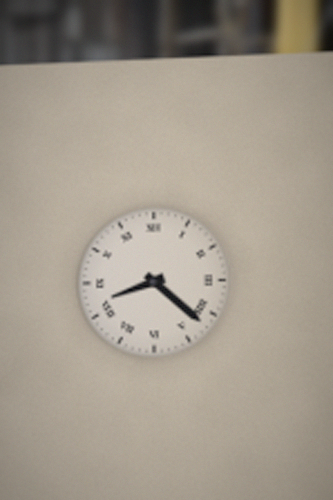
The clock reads {"hour": 8, "minute": 22}
